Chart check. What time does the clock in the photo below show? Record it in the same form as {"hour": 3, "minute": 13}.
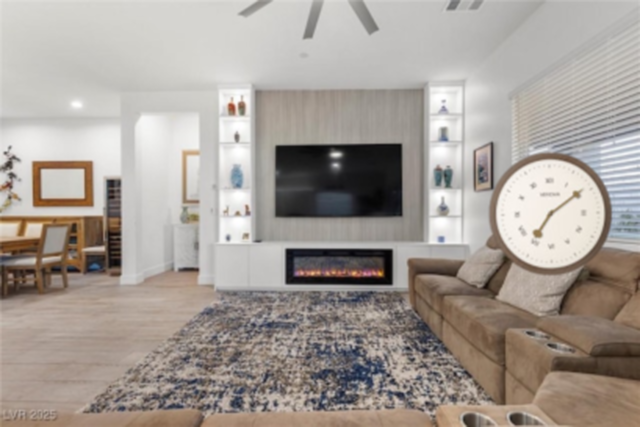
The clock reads {"hour": 7, "minute": 9}
